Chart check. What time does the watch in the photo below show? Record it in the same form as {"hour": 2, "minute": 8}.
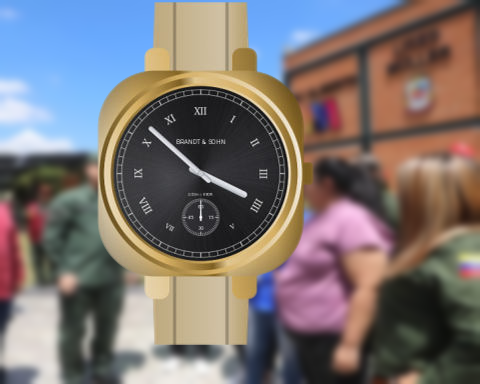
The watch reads {"hour": 3, "minute": 52}
